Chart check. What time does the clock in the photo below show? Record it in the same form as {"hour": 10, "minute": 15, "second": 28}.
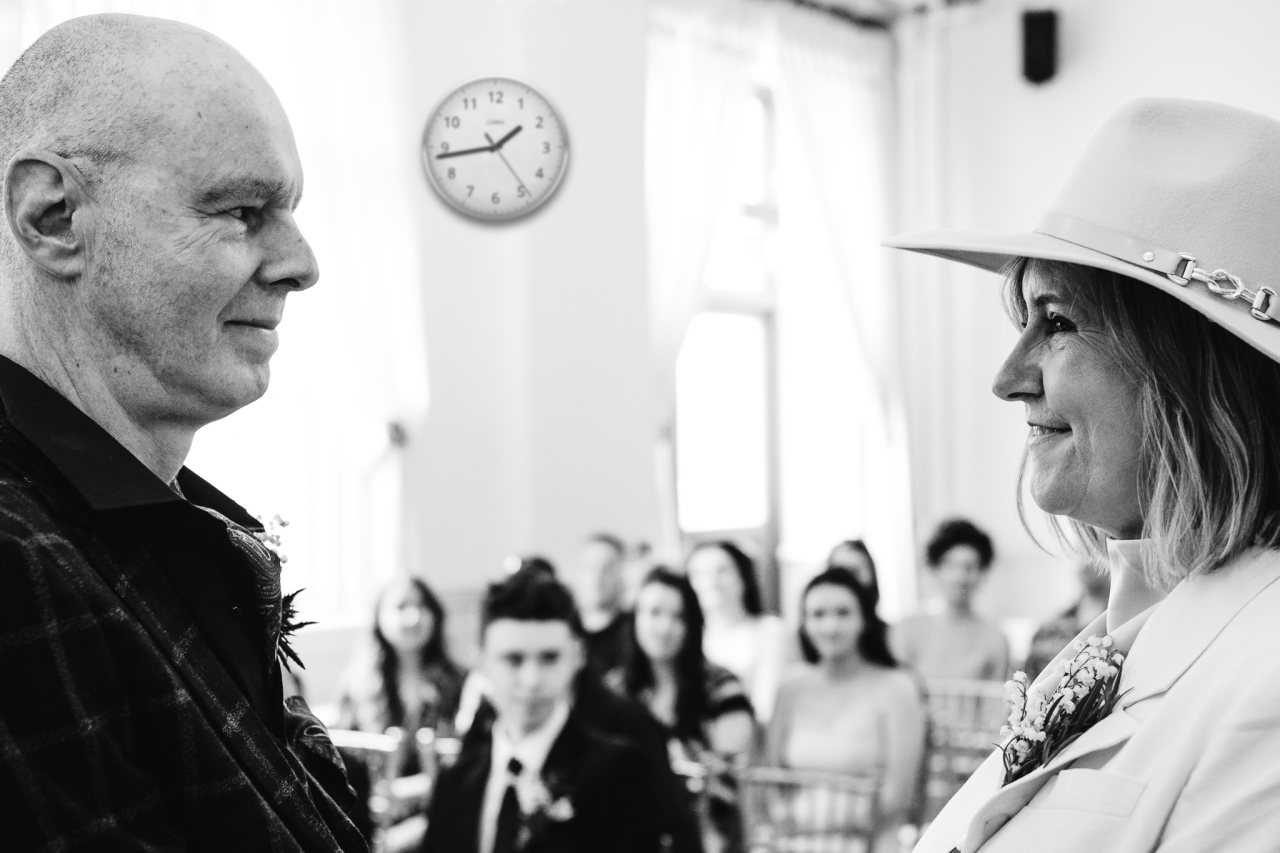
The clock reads {"hour": 1, "minute": 43, "second": 24}
